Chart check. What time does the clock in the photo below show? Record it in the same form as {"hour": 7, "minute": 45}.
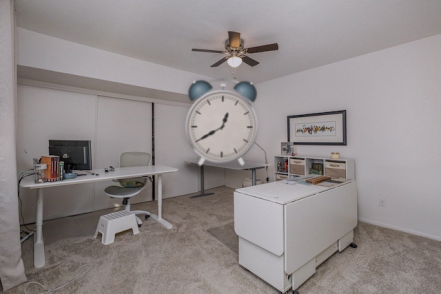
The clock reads {"hour": 12, "minute": 40}
